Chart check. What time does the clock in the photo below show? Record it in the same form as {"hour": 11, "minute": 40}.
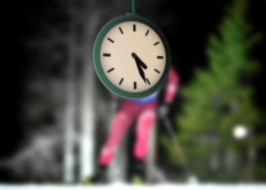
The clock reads {"hour": 4, "minute": 26}
